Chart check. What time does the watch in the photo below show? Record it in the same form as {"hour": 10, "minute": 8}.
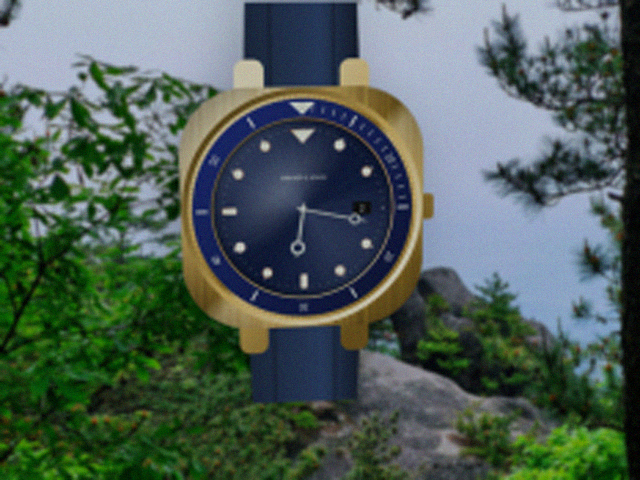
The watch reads {"hour": 6, "minute": 17}
